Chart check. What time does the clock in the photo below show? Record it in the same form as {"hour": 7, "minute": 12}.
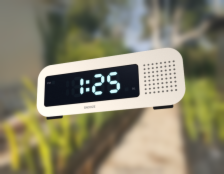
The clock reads {"hour": 1, "minute": 25}
